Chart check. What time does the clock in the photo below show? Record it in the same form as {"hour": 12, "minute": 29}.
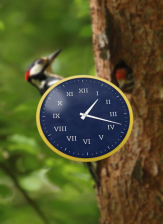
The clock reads {"hour": 1, "minute": 18}
